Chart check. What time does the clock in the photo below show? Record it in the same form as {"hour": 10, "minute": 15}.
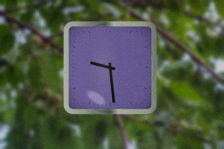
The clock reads {"hour": 9, "minute": 29}
